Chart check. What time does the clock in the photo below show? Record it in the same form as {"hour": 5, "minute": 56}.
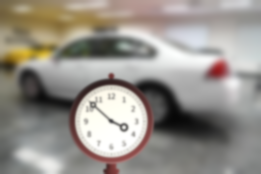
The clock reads {"hour": 3, "minute": 52}
